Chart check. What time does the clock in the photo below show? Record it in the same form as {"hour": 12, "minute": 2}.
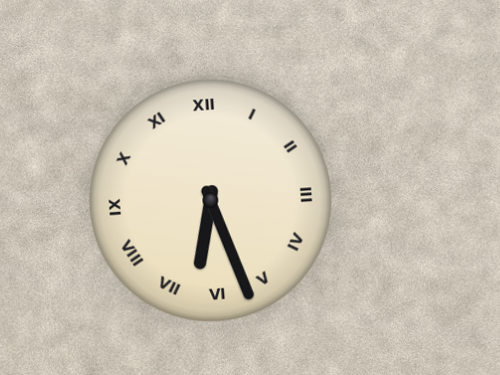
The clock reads {"hour": 6, "minute": 27}
